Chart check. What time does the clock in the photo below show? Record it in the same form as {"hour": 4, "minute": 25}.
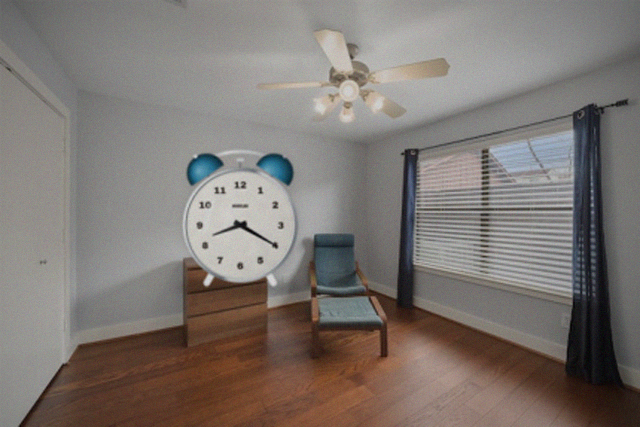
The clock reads {"hour": 8, "minute": 20}
